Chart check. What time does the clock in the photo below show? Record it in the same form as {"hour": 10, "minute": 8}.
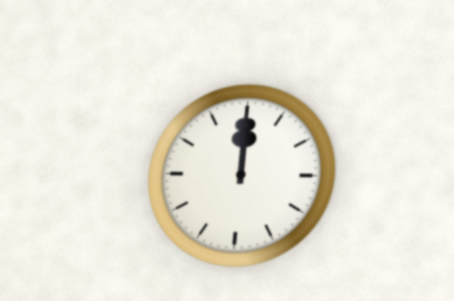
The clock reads {"hour": 12, "minute": 0}
